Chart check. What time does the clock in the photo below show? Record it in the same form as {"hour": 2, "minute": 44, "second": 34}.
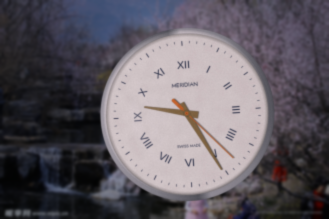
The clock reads {"hour": 9, "minute": 25, "second": 23}
